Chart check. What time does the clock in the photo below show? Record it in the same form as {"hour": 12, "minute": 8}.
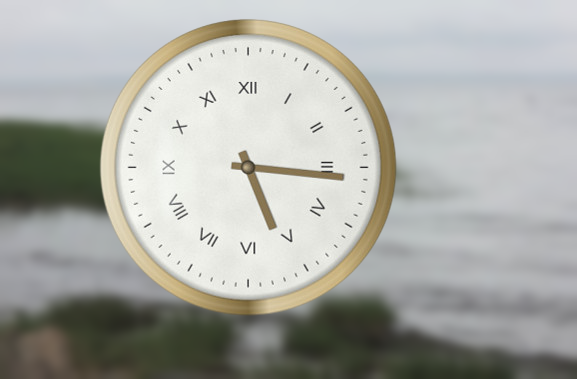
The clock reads {"hour": 5, "minute": 16}
